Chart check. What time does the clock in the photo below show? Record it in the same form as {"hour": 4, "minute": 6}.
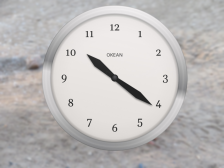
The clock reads {"hour": 10, "minute": 21}
